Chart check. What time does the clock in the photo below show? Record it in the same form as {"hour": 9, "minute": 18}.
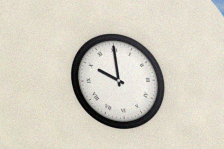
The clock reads {"hour": 10, "minute": 0}
